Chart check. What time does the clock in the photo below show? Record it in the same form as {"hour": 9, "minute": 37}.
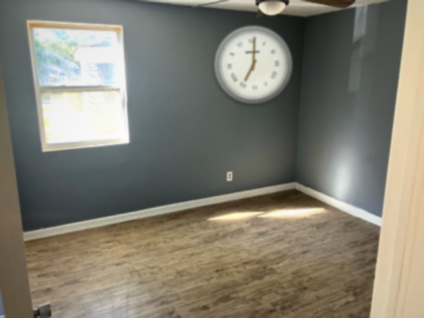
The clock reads {"hour": 7, "minute": 1}
